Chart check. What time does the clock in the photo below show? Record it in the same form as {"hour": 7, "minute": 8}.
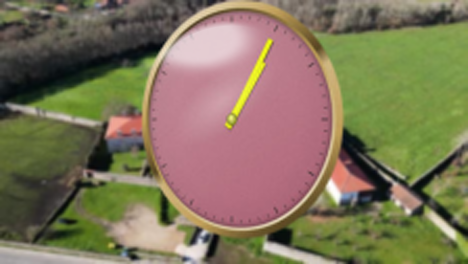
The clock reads {"hour": 1, "minute": 5}
